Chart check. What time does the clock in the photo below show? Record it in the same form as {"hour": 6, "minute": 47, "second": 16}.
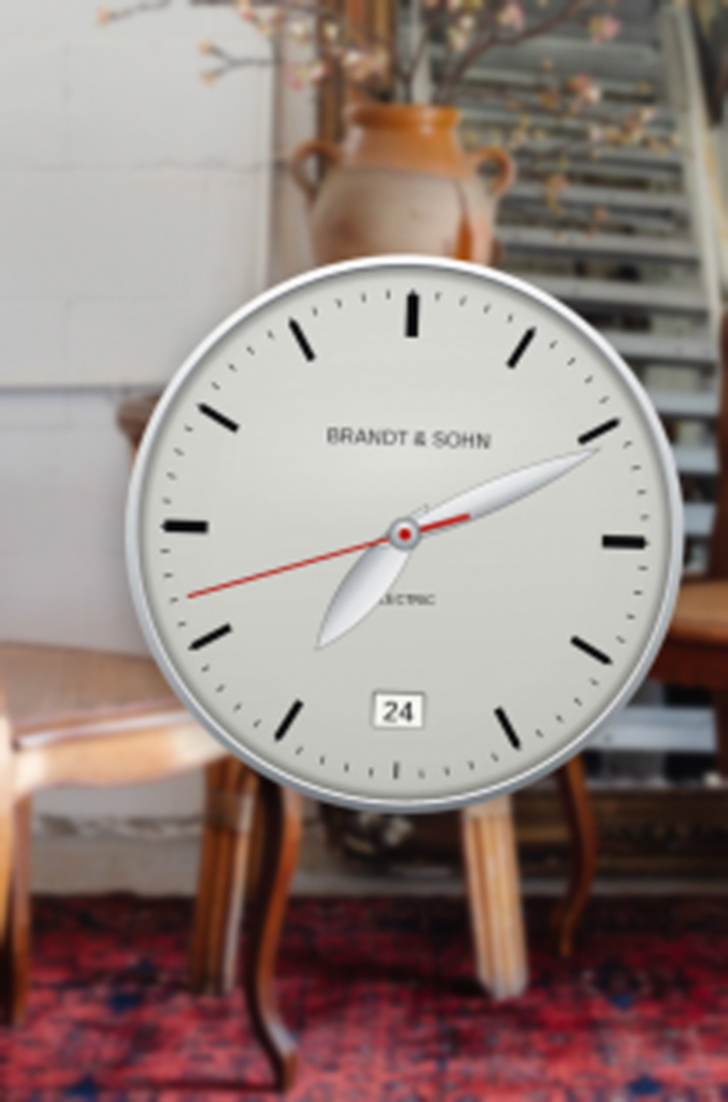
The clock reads {"hour": 7, "minute": 10, "second": 42}
